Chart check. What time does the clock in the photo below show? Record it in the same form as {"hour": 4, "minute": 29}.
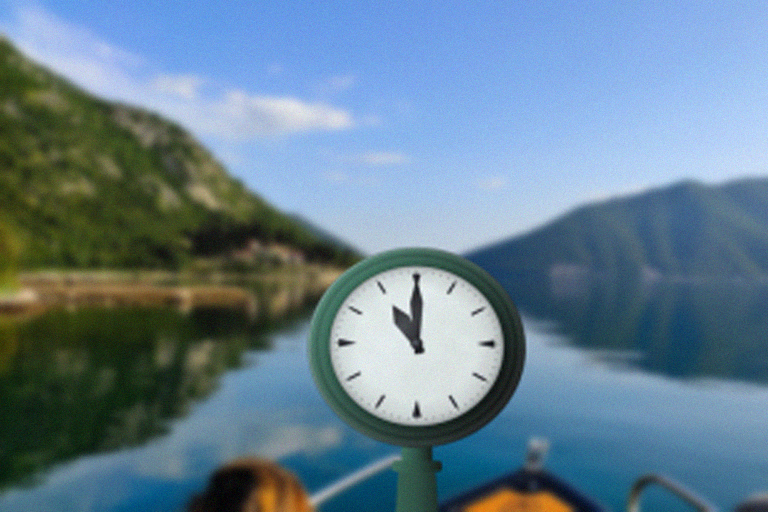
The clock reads {"hour": 11, "minute": 0}
